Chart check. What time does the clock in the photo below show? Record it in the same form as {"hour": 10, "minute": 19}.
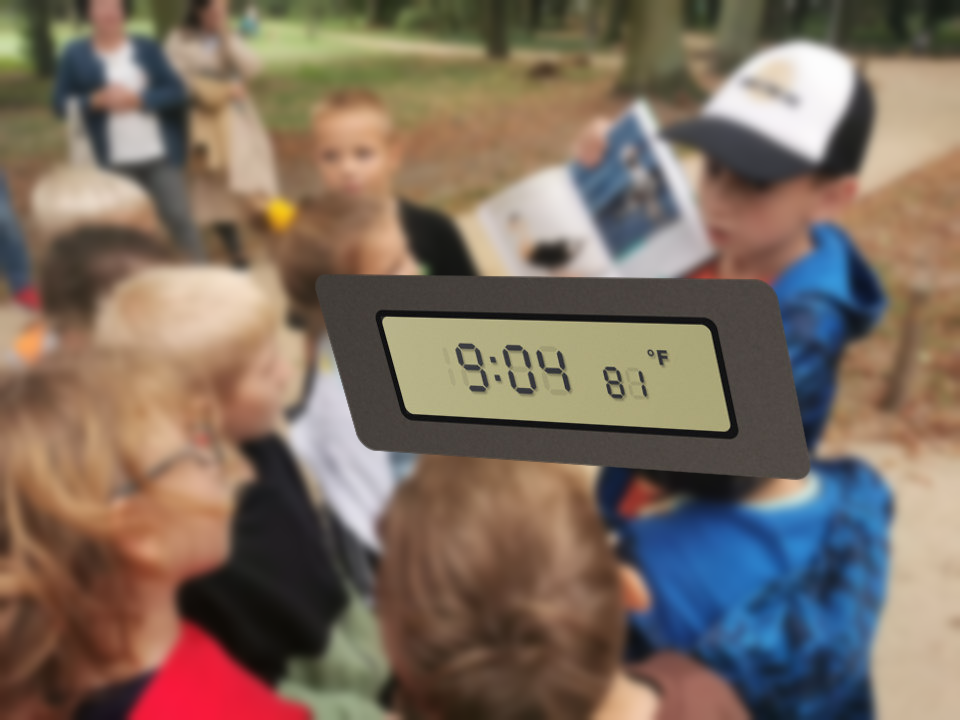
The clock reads {"hour": 9, "minute": 4}
